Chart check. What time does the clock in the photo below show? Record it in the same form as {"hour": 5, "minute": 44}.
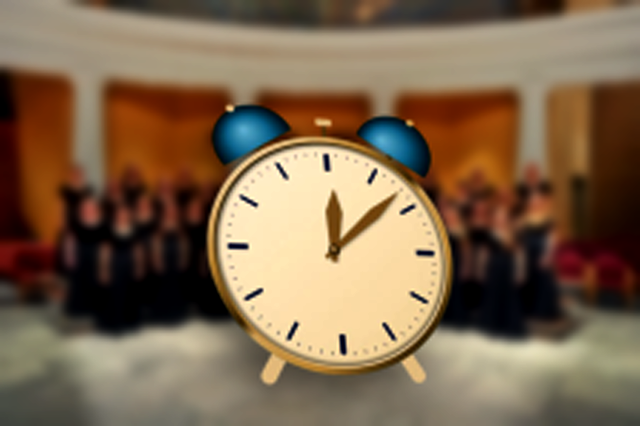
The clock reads {"hour": 12, "minute": 8}
